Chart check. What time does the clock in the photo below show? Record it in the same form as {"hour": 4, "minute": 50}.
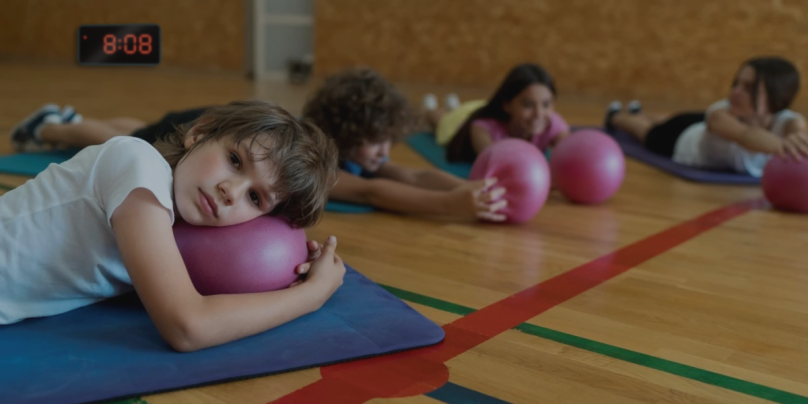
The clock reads {"hour": 8, "minute": 8}
